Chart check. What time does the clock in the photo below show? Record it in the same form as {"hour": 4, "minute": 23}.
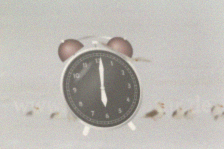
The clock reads {"hour": 6, "minute": 1}
